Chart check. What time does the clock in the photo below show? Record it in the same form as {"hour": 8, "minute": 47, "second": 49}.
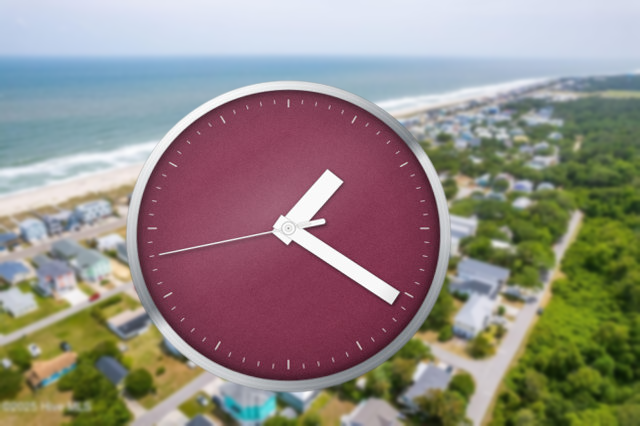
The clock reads {"hour": 1, "minute": 20, "second": 43}
